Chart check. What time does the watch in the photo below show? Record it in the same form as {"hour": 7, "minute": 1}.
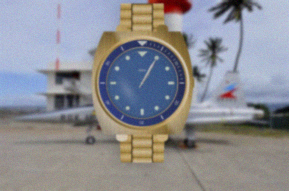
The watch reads {"hour": 1, "minute": 5}
